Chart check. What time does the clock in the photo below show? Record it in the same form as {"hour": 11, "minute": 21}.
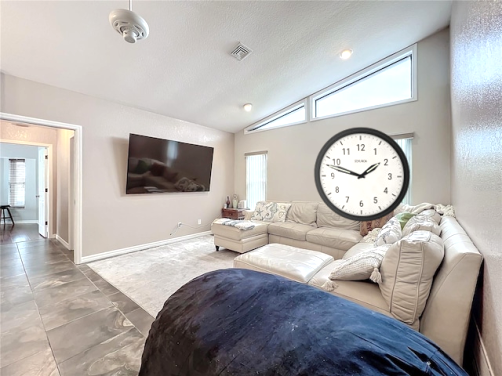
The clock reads {"hour": 1, "minute": 48}
